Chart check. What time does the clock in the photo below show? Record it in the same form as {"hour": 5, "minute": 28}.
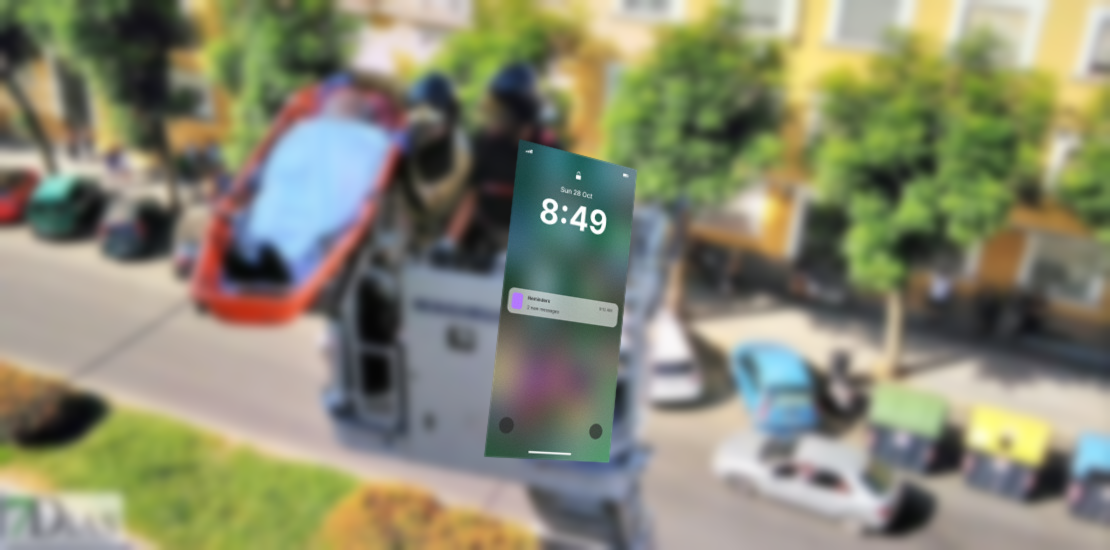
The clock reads {"hour": 8, "minute": 49}
